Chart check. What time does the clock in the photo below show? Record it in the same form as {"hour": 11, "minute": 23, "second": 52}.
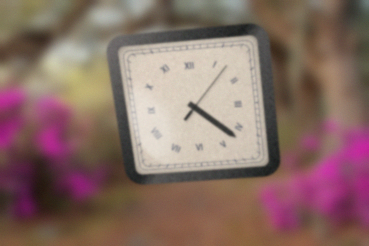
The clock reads {"hour": 4, "minute": 22, "second": 7}
